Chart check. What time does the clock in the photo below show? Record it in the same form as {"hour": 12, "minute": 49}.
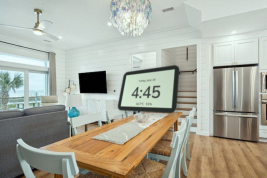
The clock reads {"hour": 4, "minute": 45}
